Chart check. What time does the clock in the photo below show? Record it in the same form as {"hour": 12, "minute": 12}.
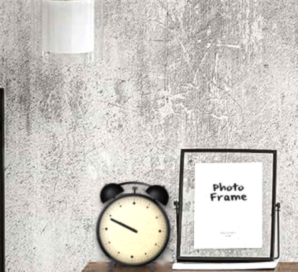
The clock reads {"hour": 9, "minute": 49}
